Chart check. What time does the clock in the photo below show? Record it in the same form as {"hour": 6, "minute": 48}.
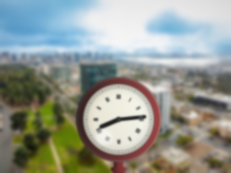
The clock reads {"hour": 8, "minute": 14}
